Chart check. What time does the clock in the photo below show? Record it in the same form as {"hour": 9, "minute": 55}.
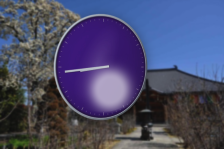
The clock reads {"hour": 8, "minute": 44}
